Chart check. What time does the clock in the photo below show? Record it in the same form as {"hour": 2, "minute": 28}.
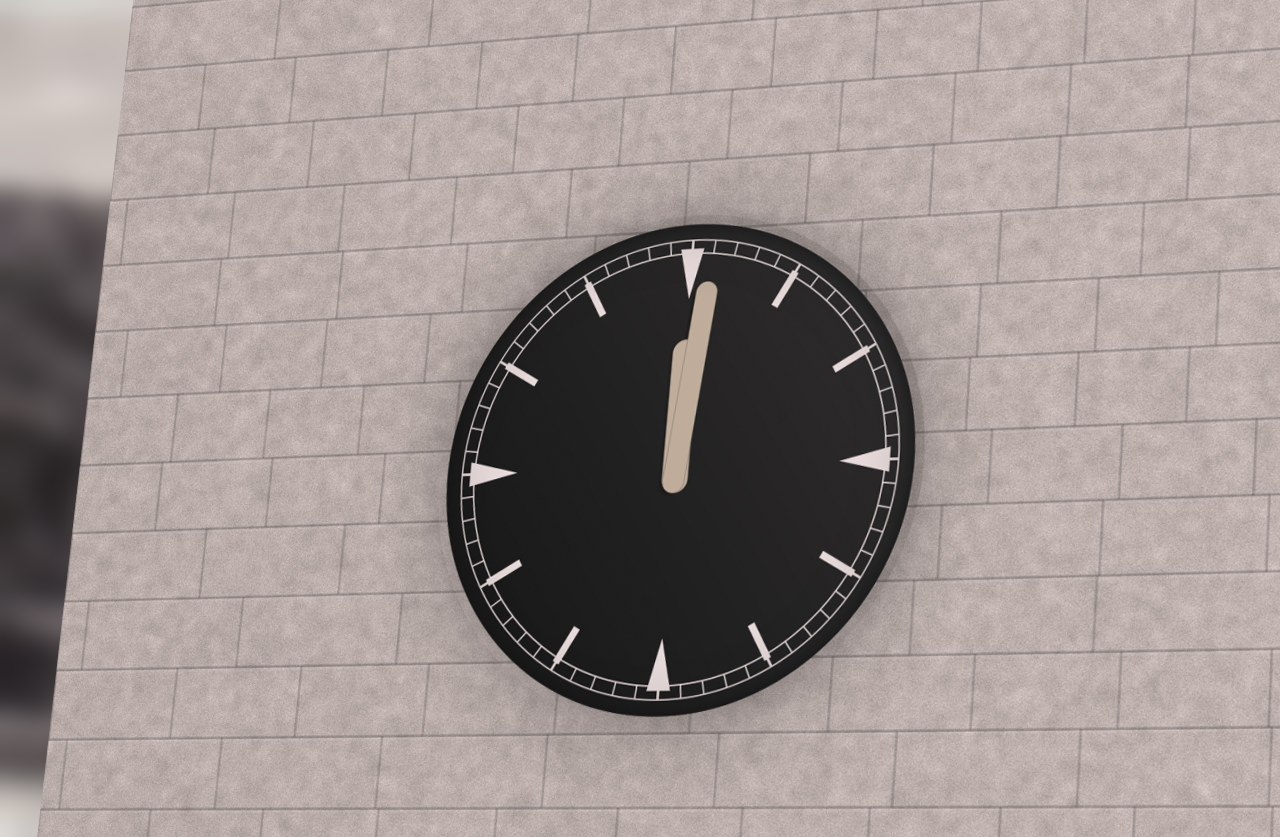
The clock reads {"hour": 12, "minute": 1}
